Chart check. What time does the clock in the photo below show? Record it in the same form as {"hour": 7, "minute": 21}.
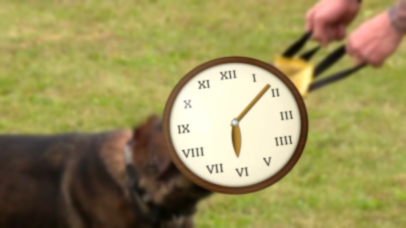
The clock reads {"hour": 6, "minute": 8}
